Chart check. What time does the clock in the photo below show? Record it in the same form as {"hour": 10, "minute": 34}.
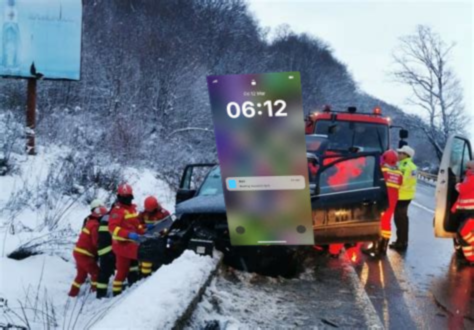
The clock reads {"hour": 6, "minute": 12}
